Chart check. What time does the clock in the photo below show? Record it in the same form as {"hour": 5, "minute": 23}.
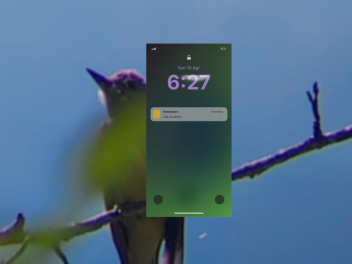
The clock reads {"hour": 6, "minute": 27}
